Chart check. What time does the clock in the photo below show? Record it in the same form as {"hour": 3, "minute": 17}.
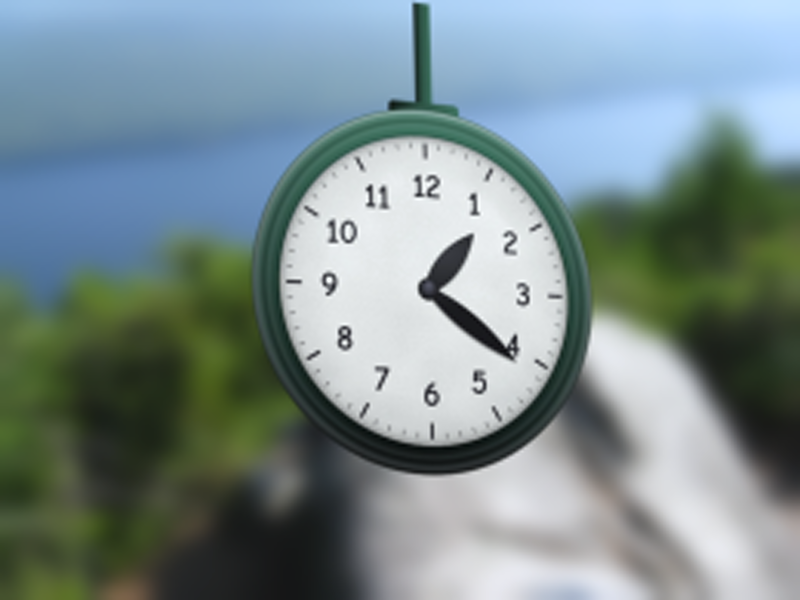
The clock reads {"hour": 1, "minute": 21}
